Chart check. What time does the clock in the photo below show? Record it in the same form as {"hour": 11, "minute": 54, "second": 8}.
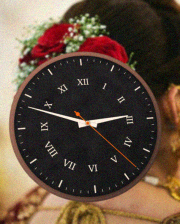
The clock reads {"hour": 2, "minute": 48, "second": 23}
